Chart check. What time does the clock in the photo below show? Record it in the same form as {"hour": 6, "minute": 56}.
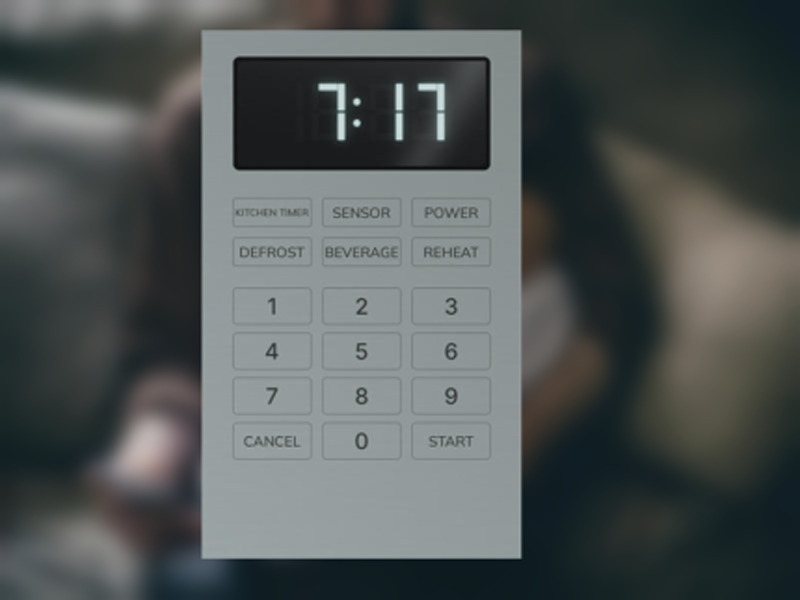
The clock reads {"hour": 7, "minute": 17}
